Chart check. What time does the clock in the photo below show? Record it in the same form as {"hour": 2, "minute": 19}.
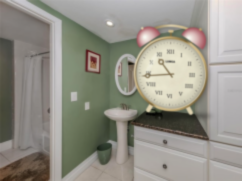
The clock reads {"hour": 10, "minute": 44}
